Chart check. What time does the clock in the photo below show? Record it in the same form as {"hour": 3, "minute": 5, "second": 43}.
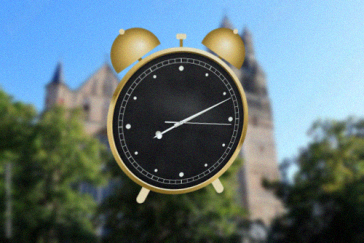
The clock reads {"hour": 8, "minute": 11, "second": 16}
